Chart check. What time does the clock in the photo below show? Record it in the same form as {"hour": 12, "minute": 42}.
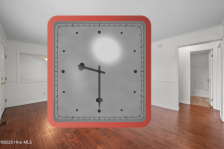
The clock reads {"hour": 9, "minute": 30}
